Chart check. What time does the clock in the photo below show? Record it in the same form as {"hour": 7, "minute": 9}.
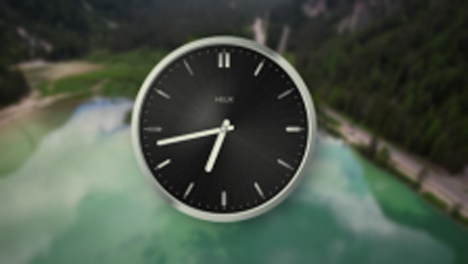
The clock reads {"hour": 6, "minute": 43}
